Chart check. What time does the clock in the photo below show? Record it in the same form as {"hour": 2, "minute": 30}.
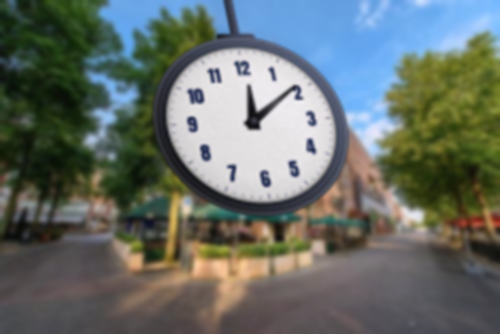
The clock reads {"hour": 12, "minute": 9}
